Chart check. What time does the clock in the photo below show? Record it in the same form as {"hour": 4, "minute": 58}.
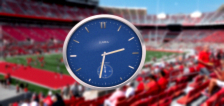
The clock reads {"hour": 2, "minute": 32}
